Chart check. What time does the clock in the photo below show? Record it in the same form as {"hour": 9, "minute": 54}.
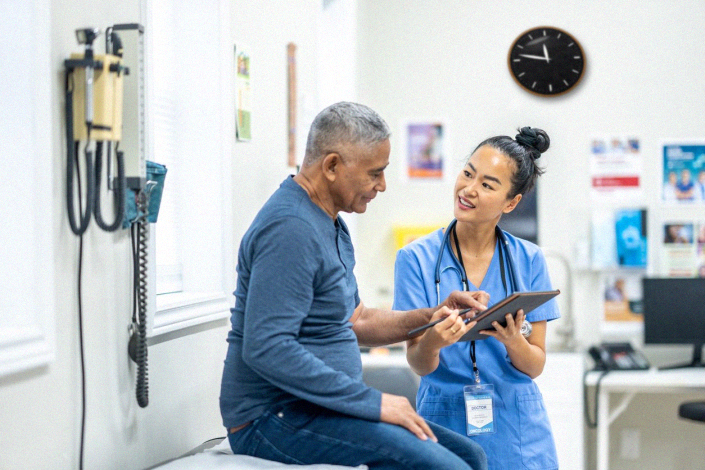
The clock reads {"hour": 11, "minute": 47}
